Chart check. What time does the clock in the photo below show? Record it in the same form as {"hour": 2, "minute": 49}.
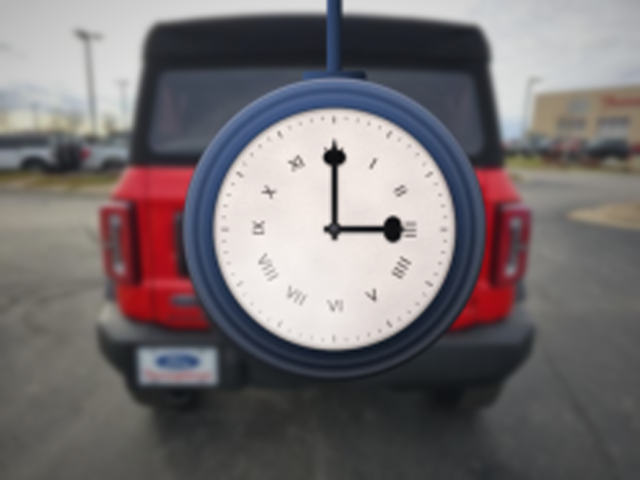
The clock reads {"hour": 3, "minute": 0}
